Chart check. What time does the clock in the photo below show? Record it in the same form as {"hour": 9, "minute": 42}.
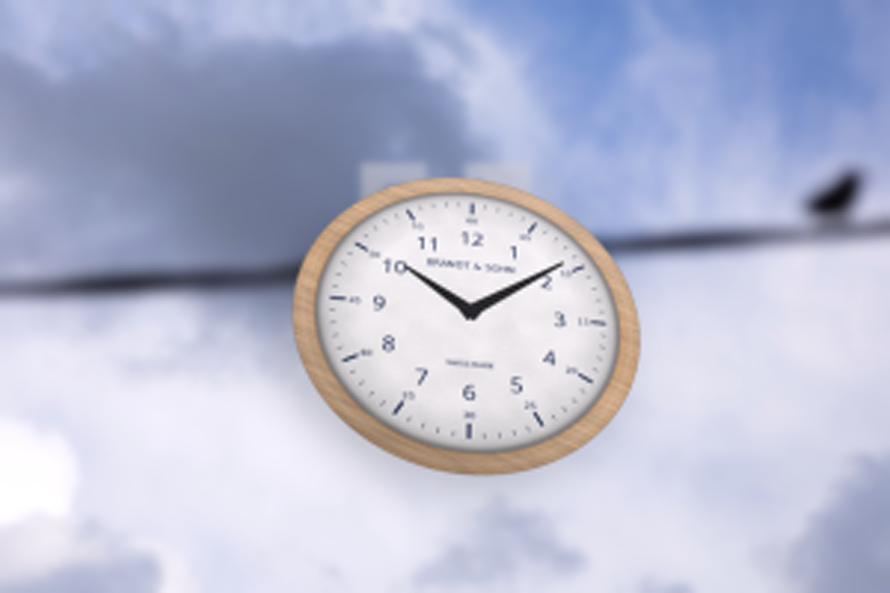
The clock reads {"hour": 10, "minute": 9}
